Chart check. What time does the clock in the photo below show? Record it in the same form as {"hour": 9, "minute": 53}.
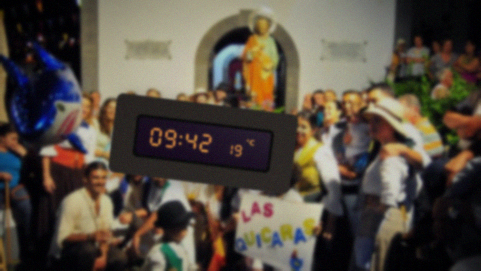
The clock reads {"hour": 9, "minute": 42}
